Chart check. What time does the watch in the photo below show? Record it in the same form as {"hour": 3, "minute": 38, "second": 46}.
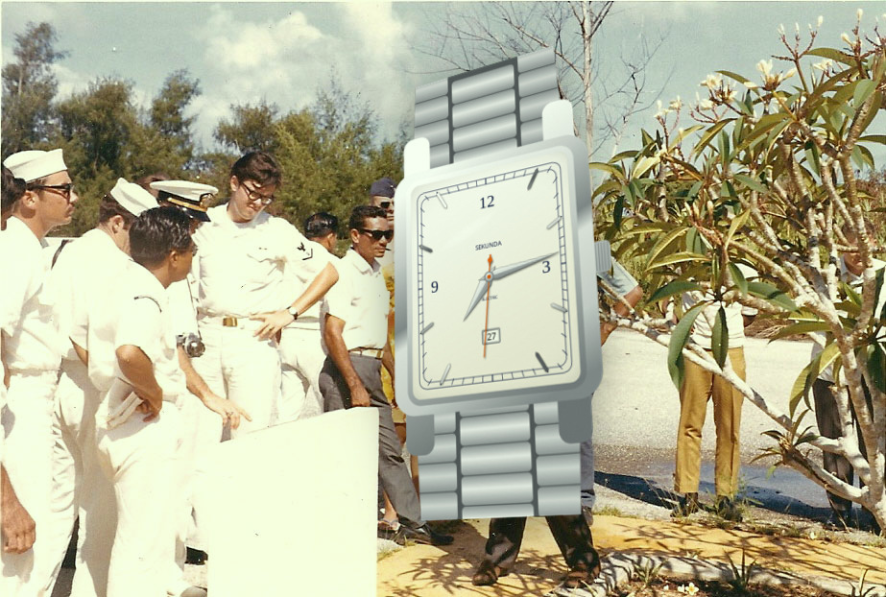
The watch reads {"hour": 7, "minute": 13, "second": 31}
